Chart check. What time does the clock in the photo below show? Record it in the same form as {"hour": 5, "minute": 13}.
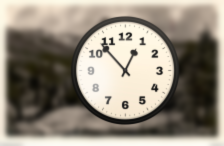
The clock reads {"hour": 12, "minute": 53}
